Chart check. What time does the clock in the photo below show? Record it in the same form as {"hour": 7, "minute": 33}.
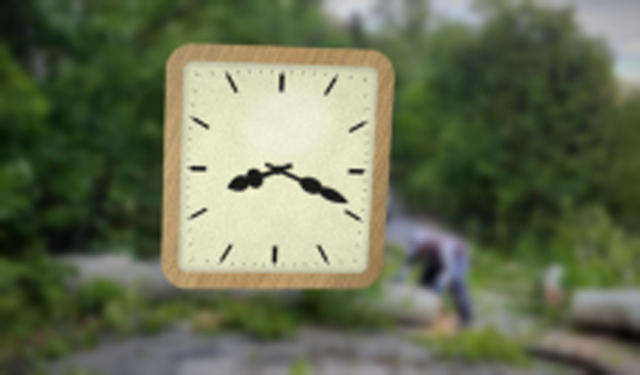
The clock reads {"hour": 8, "minute": 19}
